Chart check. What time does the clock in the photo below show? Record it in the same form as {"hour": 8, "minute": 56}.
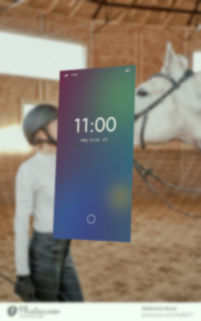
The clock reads {"hour": 11, "minute": 0}
